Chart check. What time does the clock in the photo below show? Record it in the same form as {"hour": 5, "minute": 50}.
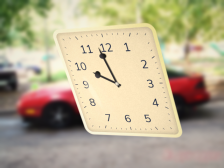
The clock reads {"hour": 9, "minute": 58}
